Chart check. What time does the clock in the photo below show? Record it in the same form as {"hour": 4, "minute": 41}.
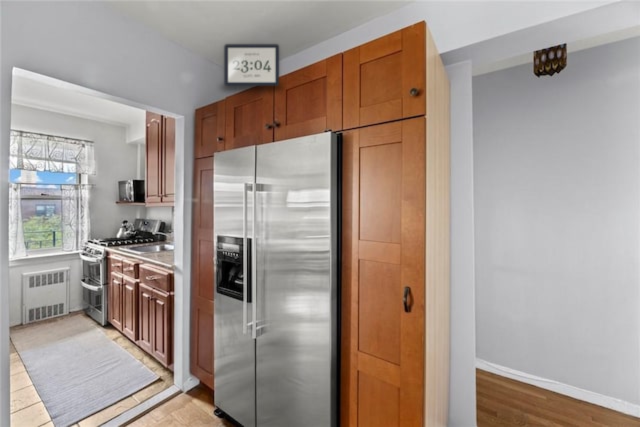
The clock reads {"hour": 23, "minute": 4}
